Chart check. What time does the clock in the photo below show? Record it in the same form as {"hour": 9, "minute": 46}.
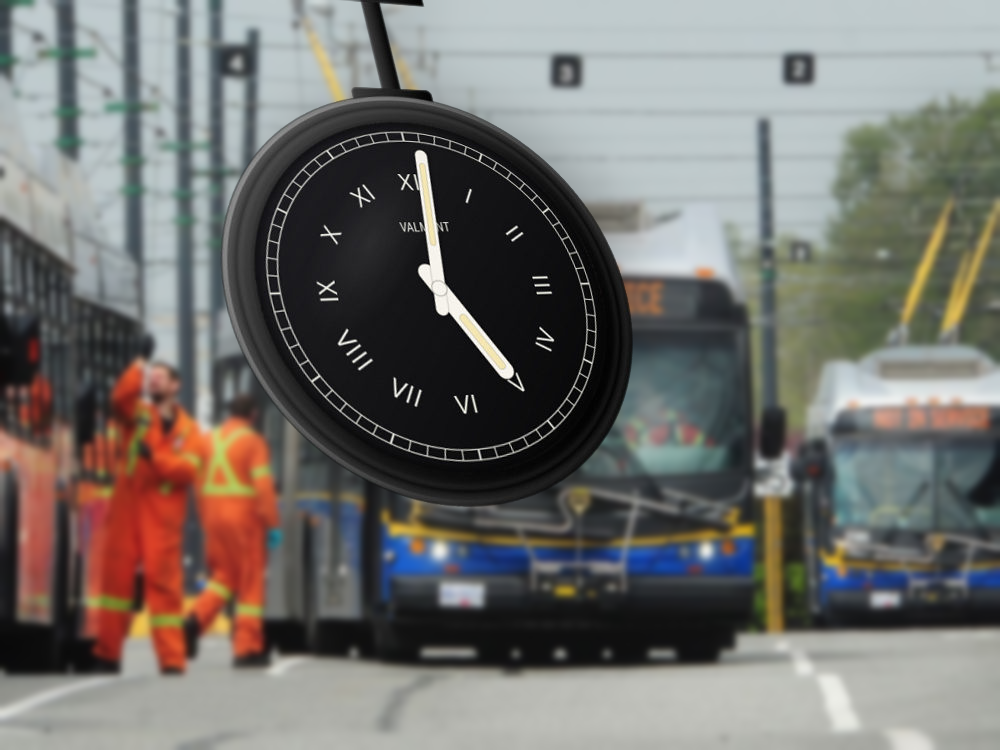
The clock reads {"hour": 5, "minute": 1}
